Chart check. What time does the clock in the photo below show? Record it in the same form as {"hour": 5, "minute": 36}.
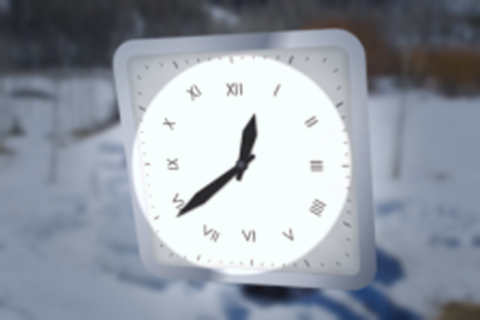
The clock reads {"hour": 12, "minute": 39}
